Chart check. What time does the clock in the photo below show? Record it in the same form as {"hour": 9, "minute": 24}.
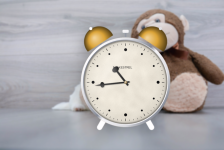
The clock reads {"hour": 10, "minute": 44}
